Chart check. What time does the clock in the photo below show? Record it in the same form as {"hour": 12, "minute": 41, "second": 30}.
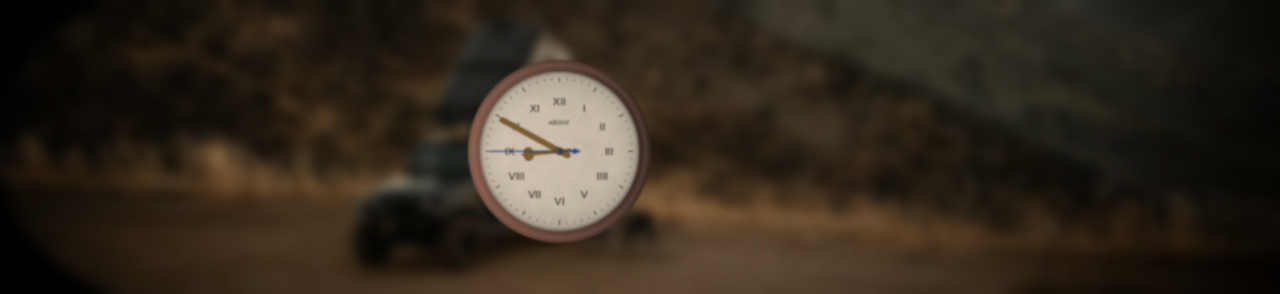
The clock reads {"hour": 8, "minute": 49, "second": 45}
